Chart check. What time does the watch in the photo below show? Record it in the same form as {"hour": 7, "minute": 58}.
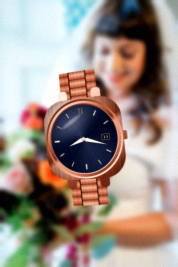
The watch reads {"hour": 8, "minute": 18}
